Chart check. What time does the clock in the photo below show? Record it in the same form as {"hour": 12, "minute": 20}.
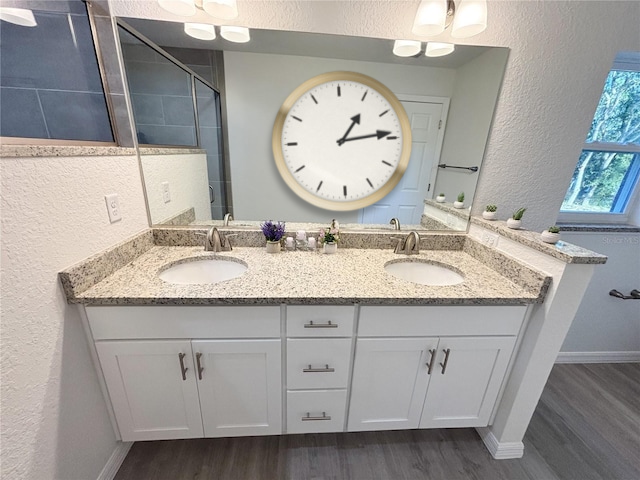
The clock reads {"hour": 1, "minute": 14}
